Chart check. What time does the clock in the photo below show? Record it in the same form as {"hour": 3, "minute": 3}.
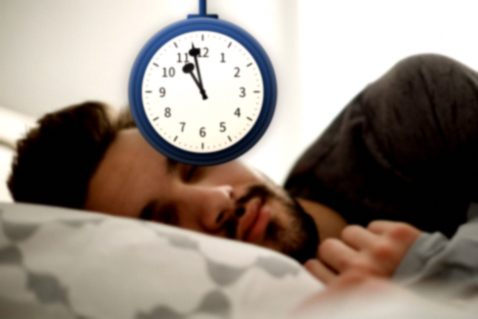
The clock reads {"hour": 10, "minute": 58}
